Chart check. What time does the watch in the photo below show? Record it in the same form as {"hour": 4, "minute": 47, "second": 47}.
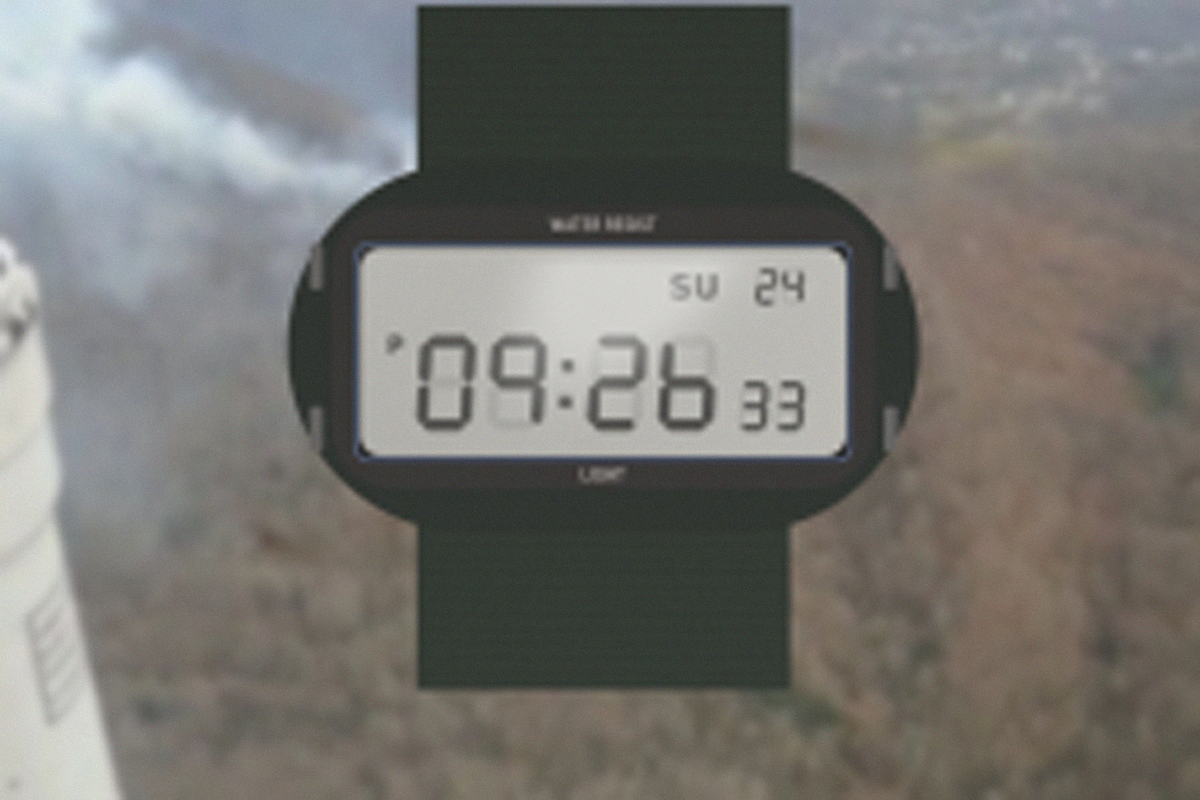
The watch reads {"hour": 9, "minute": 26, "second": 33}
